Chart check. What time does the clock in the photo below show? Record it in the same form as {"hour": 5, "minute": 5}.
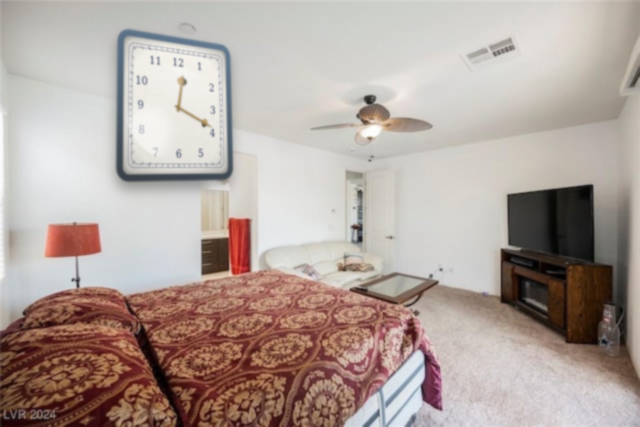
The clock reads {"hour": 12, "minute": 19}
